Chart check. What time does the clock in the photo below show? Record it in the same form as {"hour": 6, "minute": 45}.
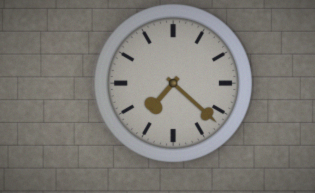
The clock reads {"hour": 7, "minute": 22}
